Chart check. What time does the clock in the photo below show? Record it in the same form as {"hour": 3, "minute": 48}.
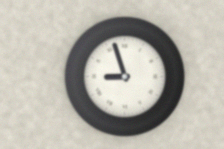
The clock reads {"hour": 8, "minute": 57}
